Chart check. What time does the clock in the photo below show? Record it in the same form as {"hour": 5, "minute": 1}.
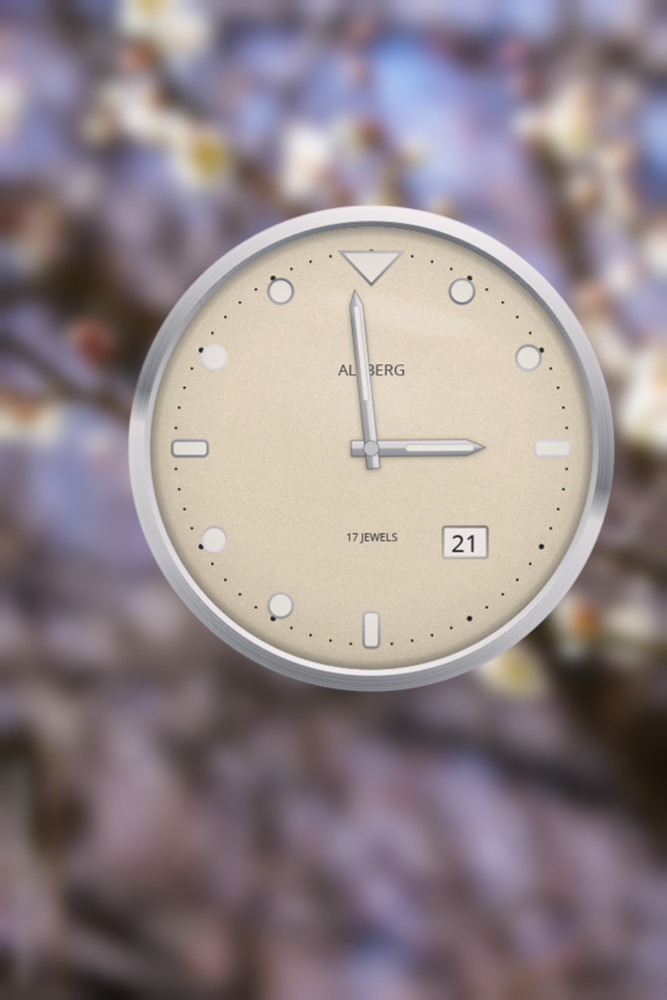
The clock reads {"hour": 2, "minute": 59}
